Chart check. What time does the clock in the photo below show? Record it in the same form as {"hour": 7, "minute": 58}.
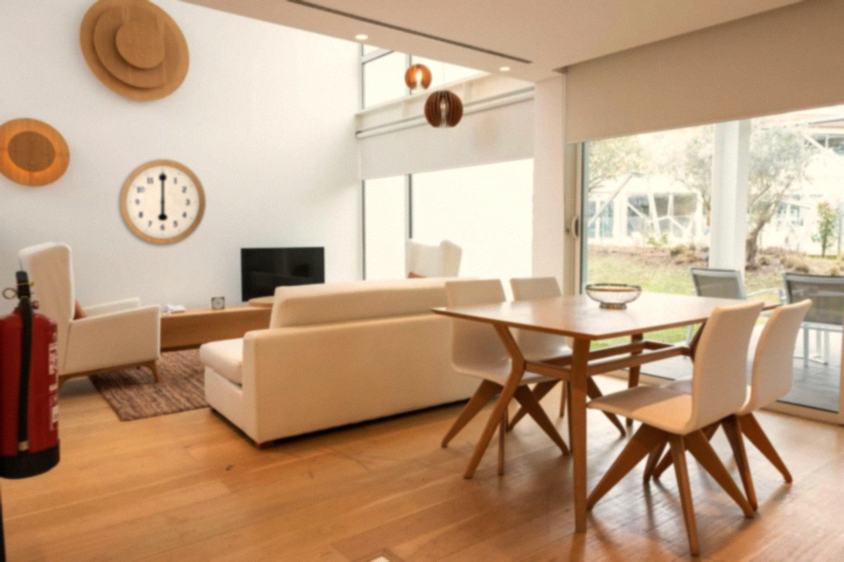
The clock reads {"hour": 6, "minute": 0}
